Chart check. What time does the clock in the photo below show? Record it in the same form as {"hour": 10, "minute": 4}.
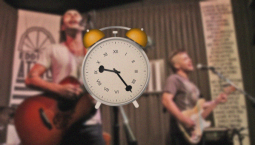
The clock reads {"hour": 9, "minute": 24}
